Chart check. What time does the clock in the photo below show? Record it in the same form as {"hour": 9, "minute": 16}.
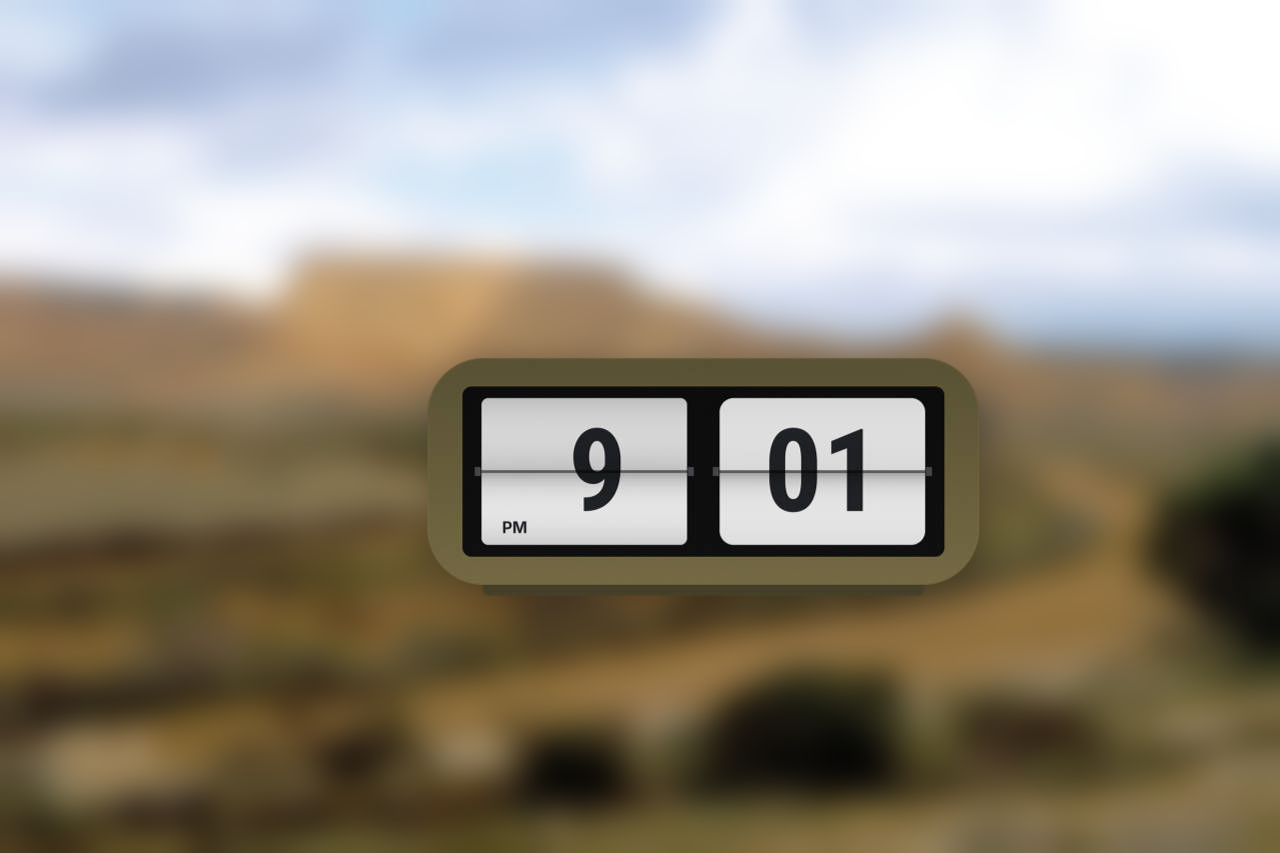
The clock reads {"hour": 9, "minute": 1}
